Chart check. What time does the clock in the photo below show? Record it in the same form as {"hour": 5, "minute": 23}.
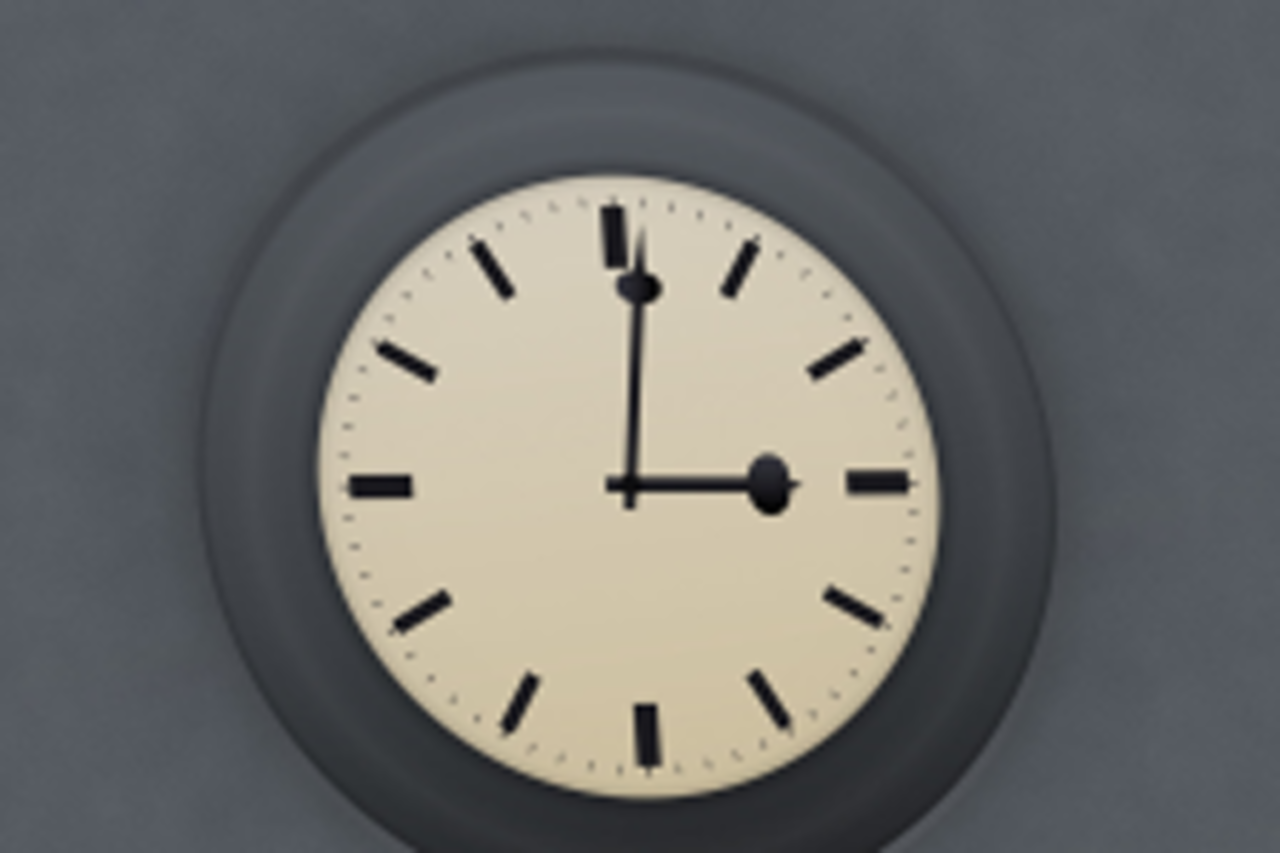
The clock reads {"hour": 3, "minute": 1}
